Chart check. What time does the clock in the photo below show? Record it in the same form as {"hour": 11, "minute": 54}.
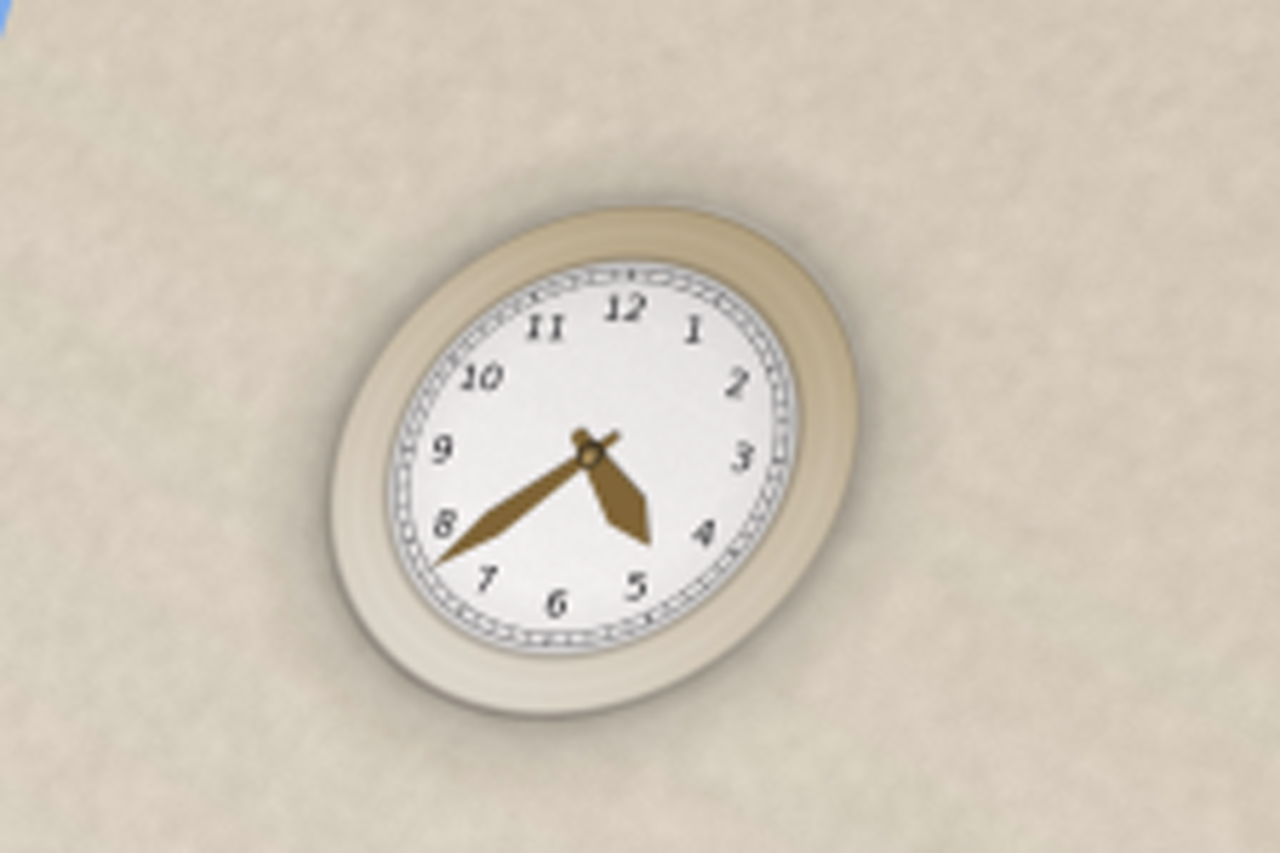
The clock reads {"hour": 4, "minute": 38}
